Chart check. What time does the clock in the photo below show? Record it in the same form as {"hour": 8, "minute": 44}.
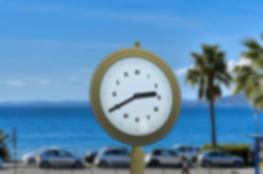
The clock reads {"hour": 2, "minute": 40}
